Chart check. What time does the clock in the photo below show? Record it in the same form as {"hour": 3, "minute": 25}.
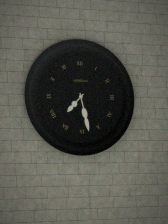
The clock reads {"hour": 7, "minute": 28}
